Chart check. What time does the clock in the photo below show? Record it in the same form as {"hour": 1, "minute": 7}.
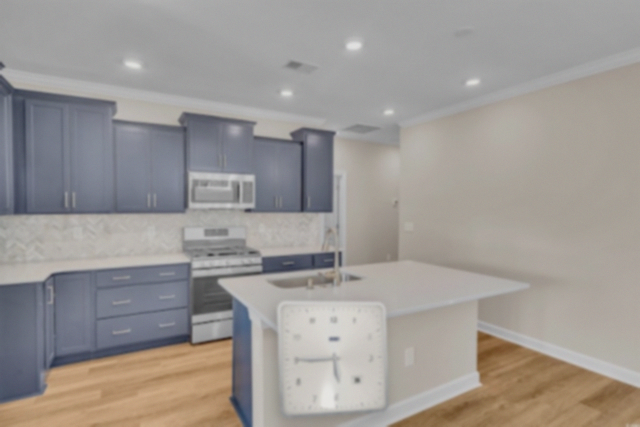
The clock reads {"hour": 5, "minute": 45}
